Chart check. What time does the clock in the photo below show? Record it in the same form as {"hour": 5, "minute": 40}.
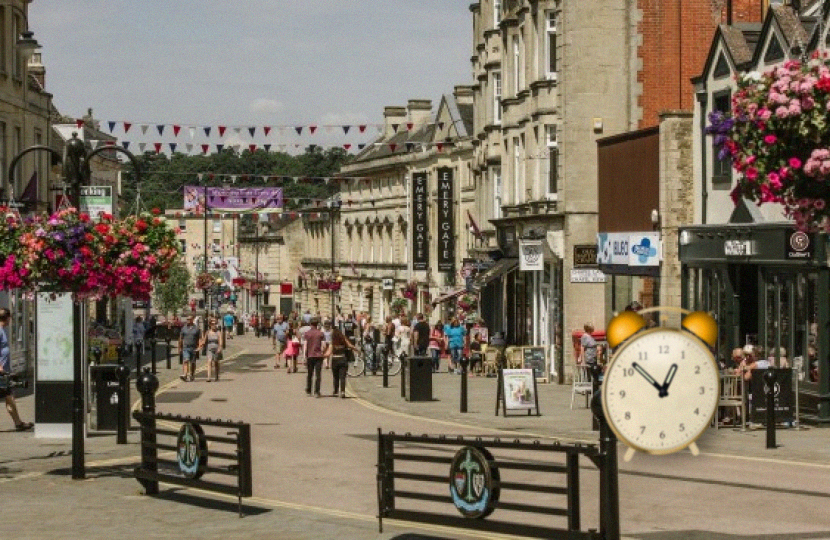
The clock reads {"hour": 12, "minute": 52}
